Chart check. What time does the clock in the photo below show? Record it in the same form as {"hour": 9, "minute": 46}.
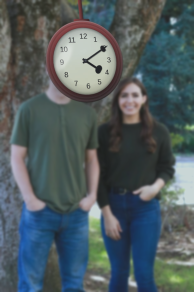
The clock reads {"hour": 4, "minute": 10}
